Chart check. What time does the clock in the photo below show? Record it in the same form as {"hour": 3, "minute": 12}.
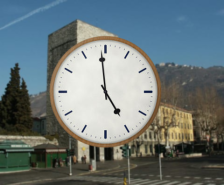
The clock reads {"hour": 4, "minute": 59}
